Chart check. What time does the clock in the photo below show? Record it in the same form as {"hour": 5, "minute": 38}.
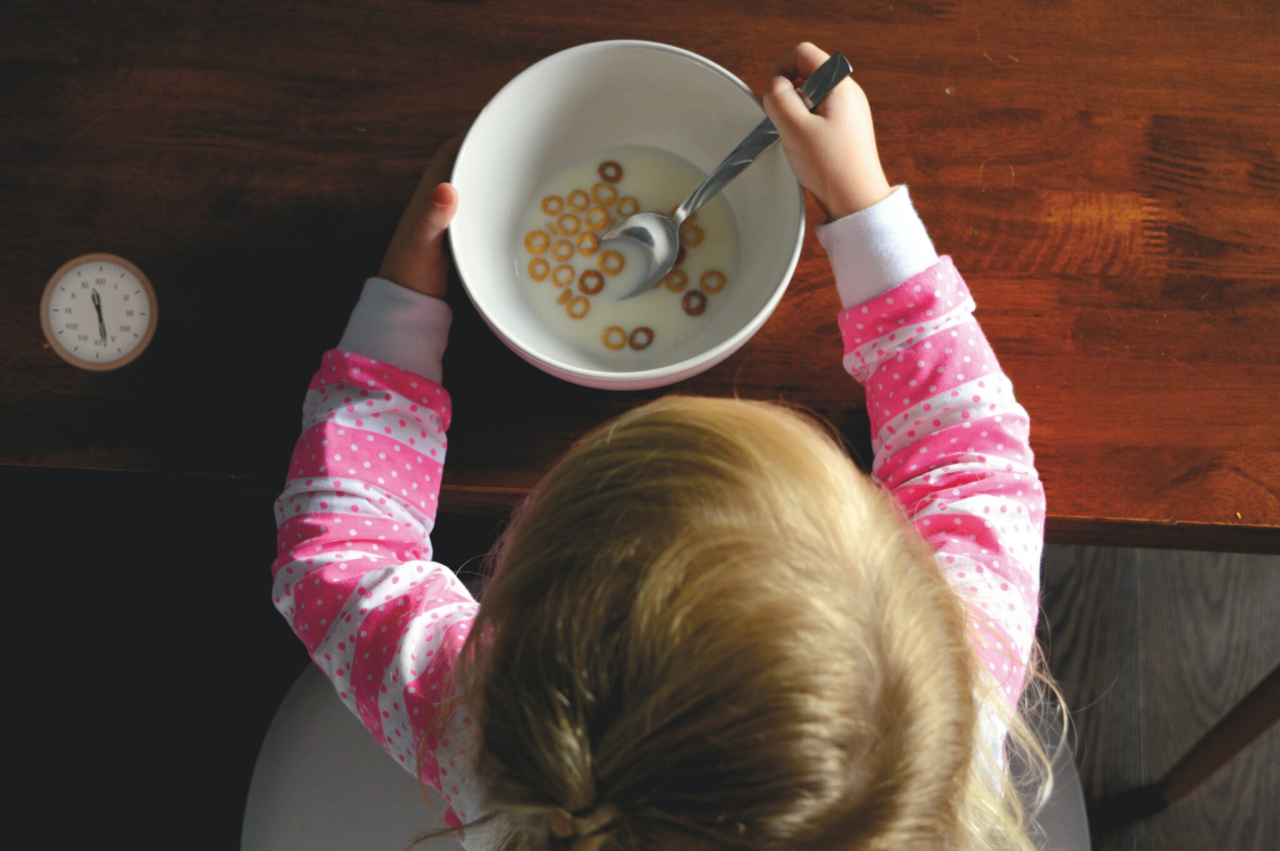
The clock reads {"hour": 11, "minute": 28}
